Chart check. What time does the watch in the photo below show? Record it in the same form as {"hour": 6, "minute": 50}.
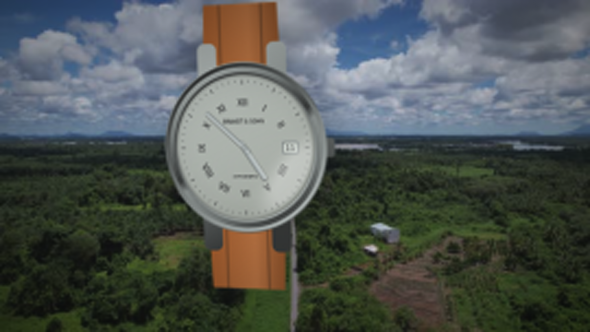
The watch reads {"hour": 4, "minute": 52}
